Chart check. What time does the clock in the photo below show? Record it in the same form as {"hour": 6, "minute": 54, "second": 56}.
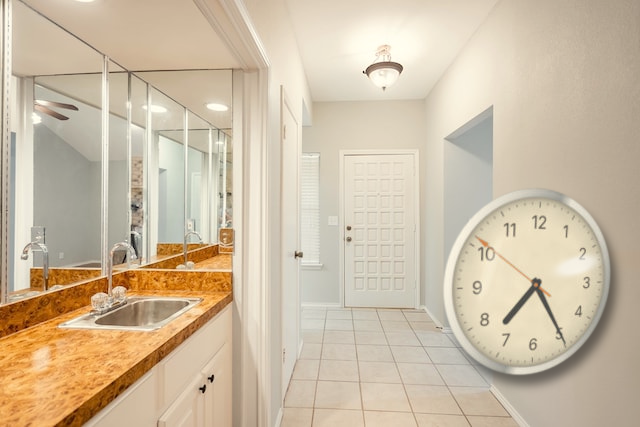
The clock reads {"hour": 7, "minute": 24, "second": 51}
